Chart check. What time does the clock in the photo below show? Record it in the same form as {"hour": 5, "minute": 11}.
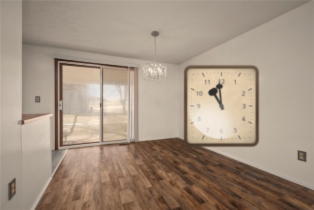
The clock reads {"hour": 10, "minute": 59}
